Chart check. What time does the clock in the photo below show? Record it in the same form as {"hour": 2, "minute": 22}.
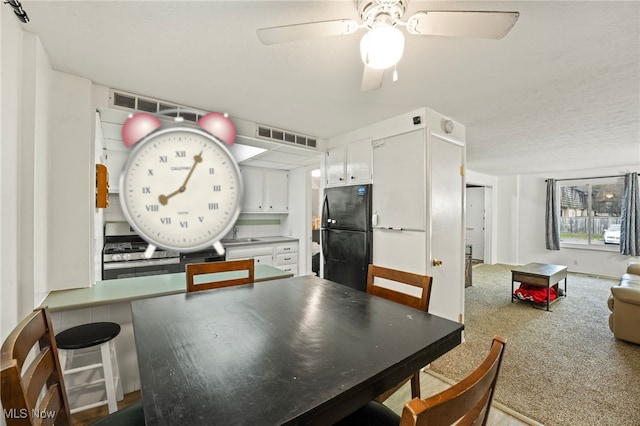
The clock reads {"hour": 8, "minute": 5}
